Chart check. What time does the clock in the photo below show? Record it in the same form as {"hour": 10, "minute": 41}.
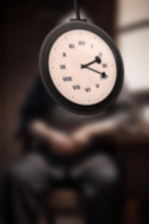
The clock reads {"hour": 2, "minute": 19}
